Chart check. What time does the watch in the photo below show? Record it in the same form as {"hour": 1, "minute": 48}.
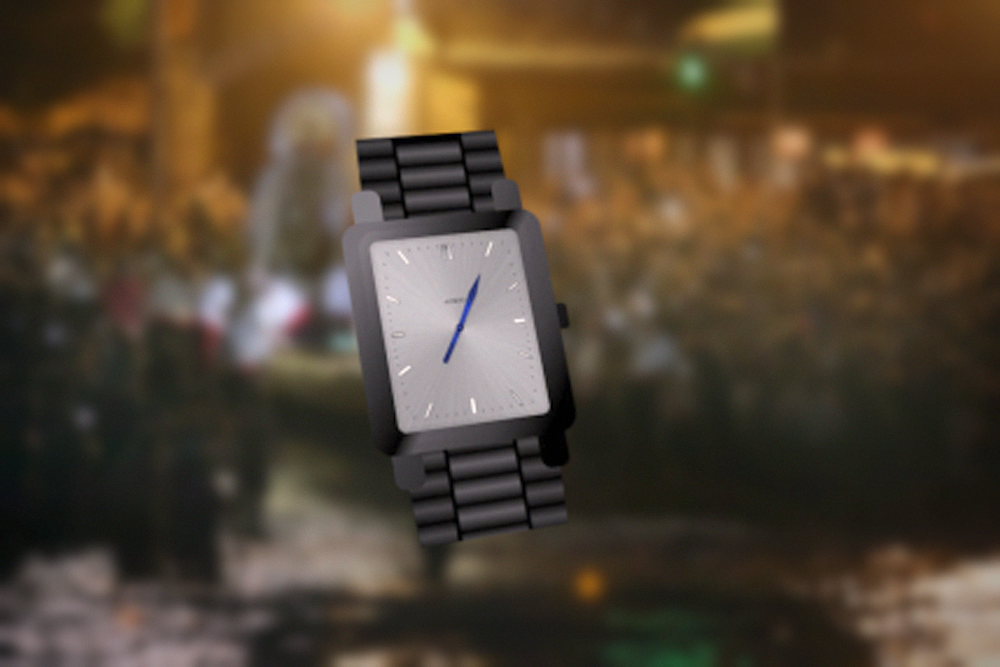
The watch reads {"hour": 7, "minute": 5}
